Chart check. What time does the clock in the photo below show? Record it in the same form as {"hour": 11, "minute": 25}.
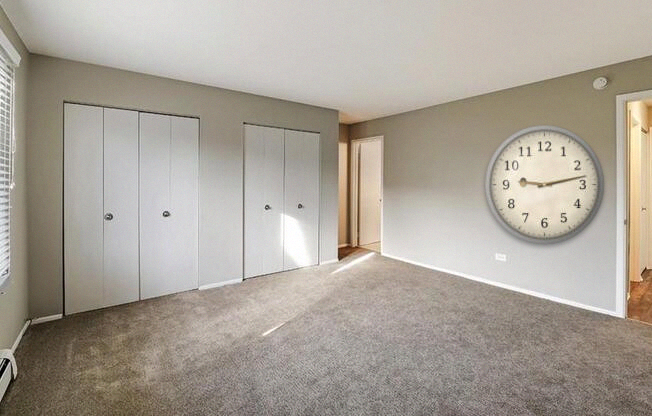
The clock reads {"hour": 9, "minute": 13}
